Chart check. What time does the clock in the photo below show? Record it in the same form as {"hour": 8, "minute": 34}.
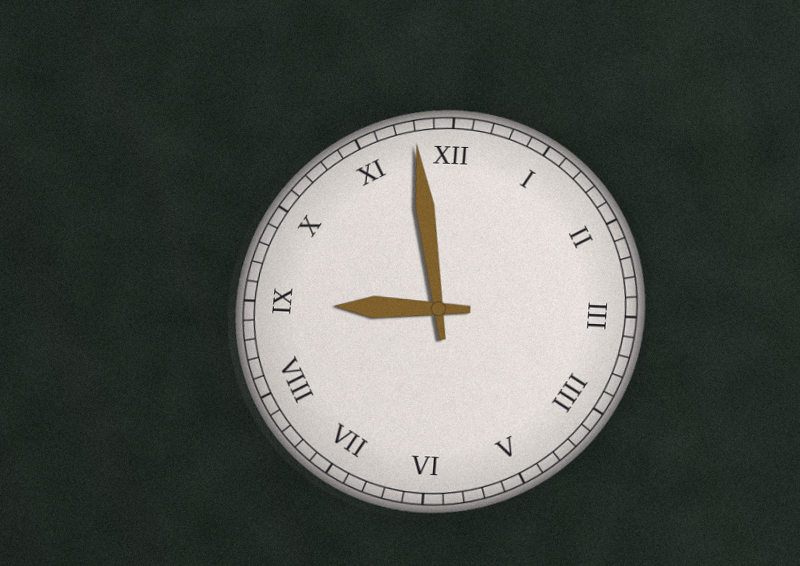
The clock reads {"hour": 8, "minute": 58}
